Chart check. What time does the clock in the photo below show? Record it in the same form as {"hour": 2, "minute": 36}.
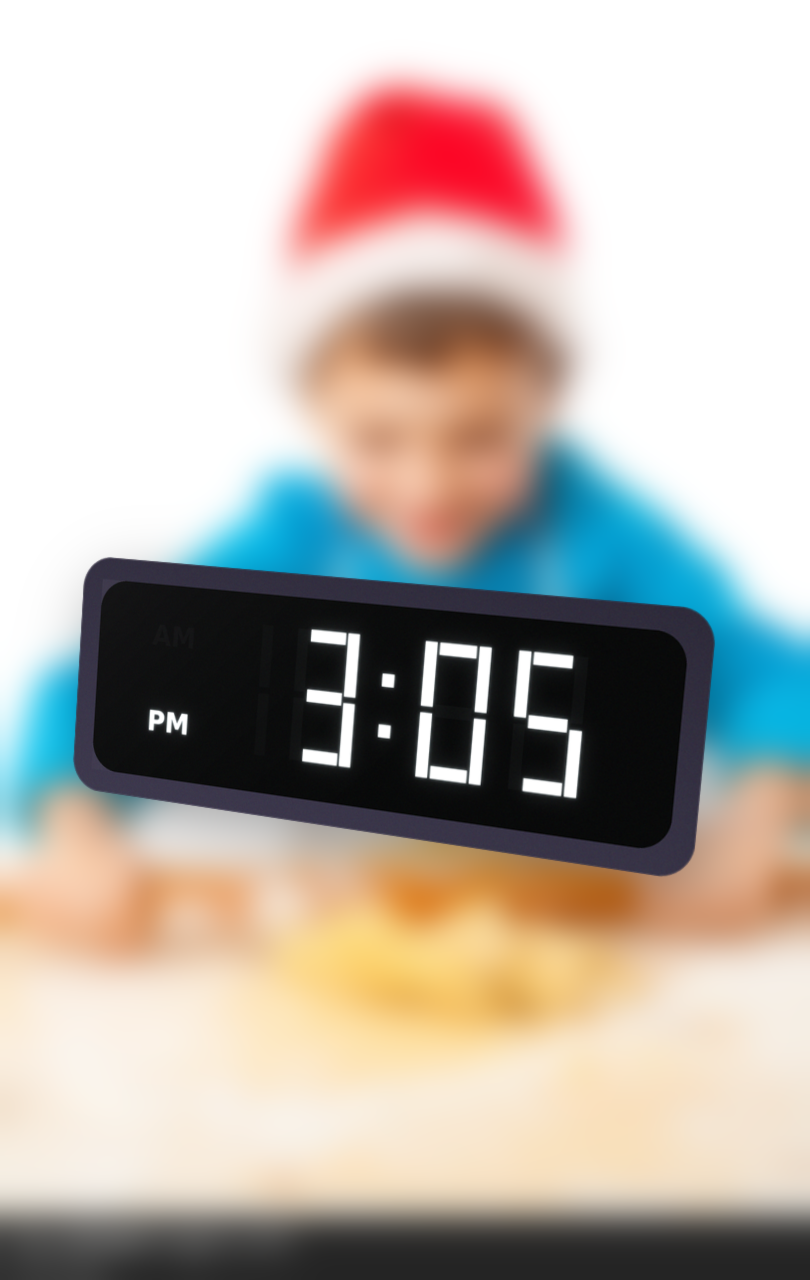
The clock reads {"hour": 3, "minute": 5}
